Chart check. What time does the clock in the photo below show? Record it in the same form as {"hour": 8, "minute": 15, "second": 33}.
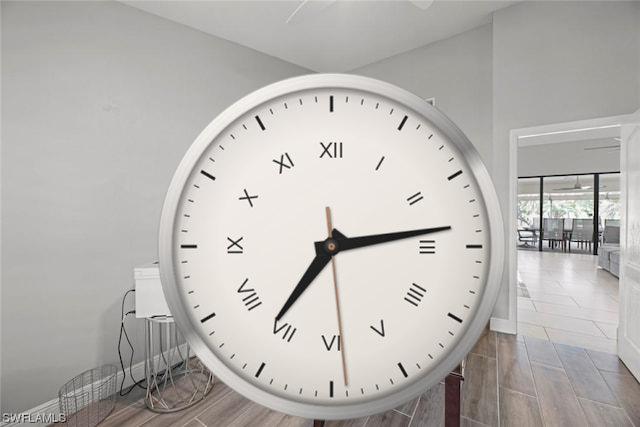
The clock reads {"hour": 7, "minute": 13, "second": 29}
